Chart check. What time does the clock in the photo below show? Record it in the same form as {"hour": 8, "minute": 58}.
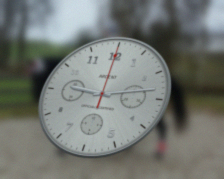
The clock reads {"hour": 9, "minute": 13}
